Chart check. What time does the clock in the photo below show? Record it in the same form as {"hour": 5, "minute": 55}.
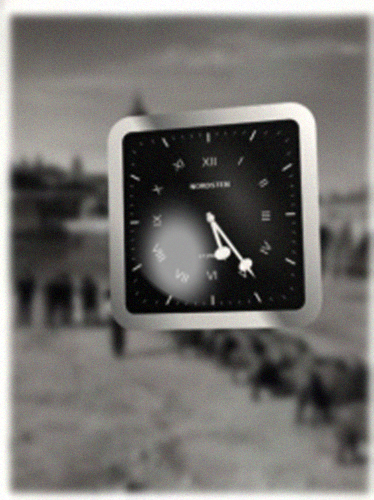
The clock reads {"hour": 5, "minute": 24}
